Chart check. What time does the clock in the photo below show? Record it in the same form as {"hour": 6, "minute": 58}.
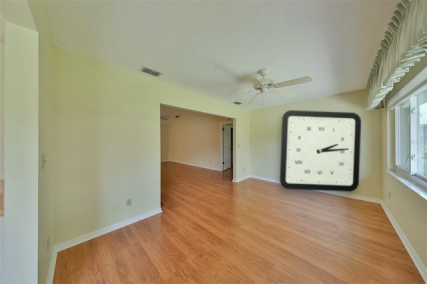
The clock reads {"hour": 2, "minute": 14}
